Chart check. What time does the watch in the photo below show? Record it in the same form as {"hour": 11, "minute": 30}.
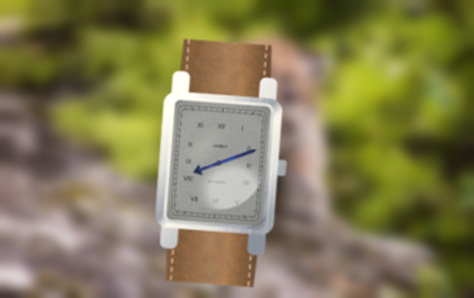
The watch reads {"hour": 8, "minute": 11}
